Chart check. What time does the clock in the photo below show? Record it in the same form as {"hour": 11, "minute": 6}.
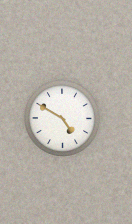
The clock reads {"hour": 4, "minute": 50}
